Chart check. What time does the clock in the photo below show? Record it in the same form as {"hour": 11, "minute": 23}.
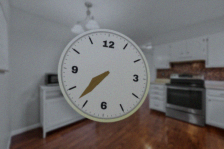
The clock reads {"hour": 7, "minute": 37}
